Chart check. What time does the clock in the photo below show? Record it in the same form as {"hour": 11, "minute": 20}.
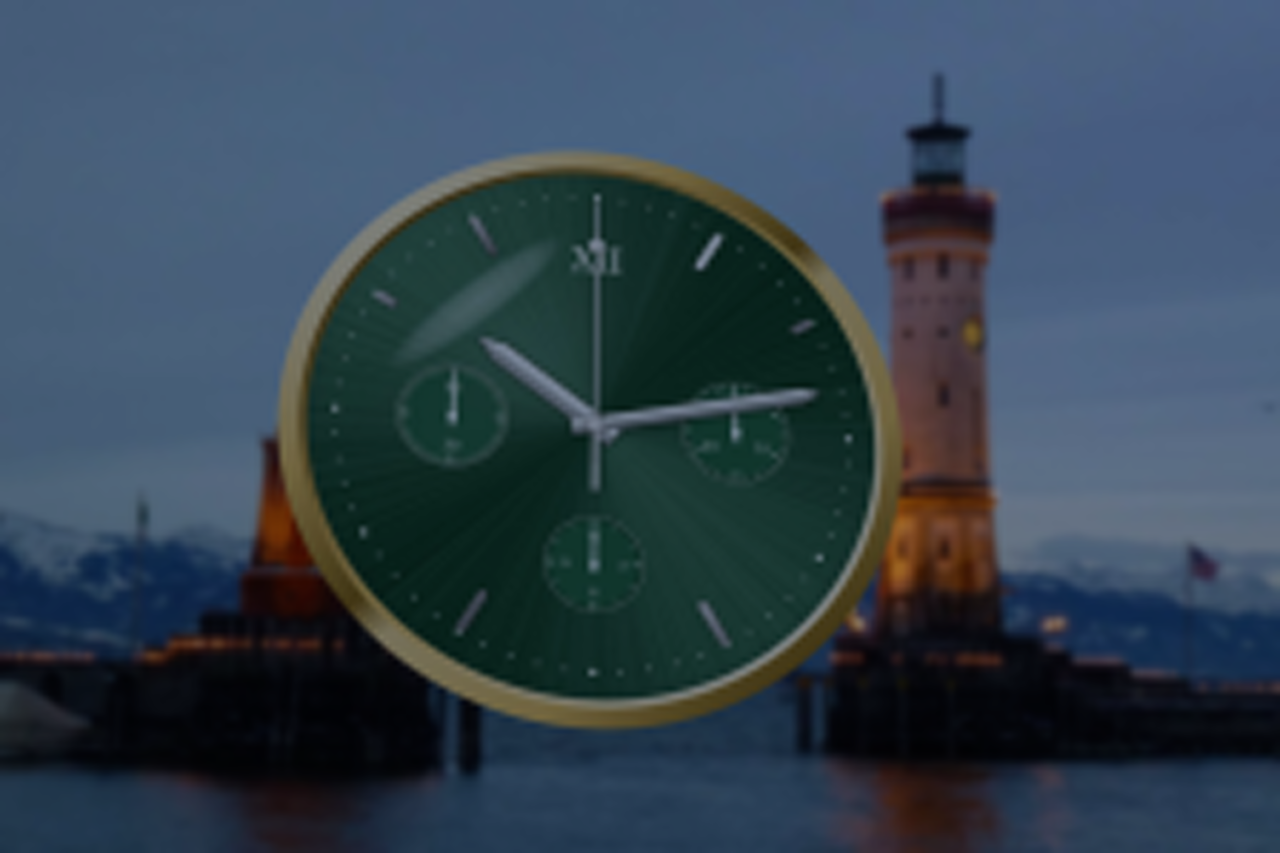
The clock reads {"hour": 10, "minute": 13}
